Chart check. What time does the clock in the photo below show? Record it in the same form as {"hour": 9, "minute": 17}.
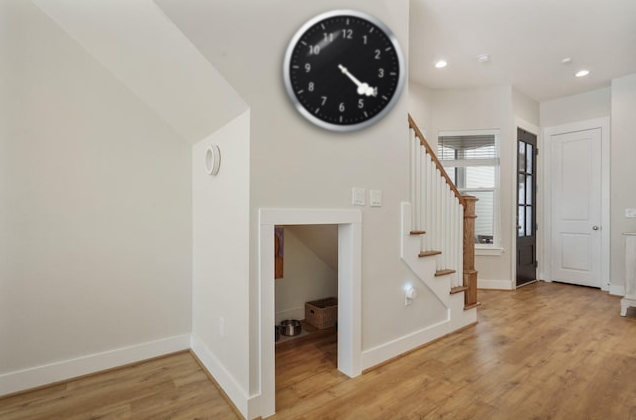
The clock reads {"hour": 4, "minute": 21}
